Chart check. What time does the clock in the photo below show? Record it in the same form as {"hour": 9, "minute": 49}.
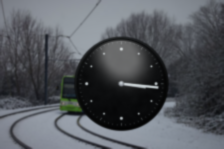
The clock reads {"hour": 3, "minute": 16}
